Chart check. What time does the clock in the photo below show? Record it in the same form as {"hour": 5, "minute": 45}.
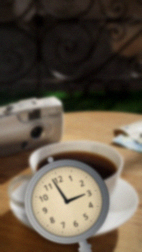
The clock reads {"hour": 2, "minute": 58}
